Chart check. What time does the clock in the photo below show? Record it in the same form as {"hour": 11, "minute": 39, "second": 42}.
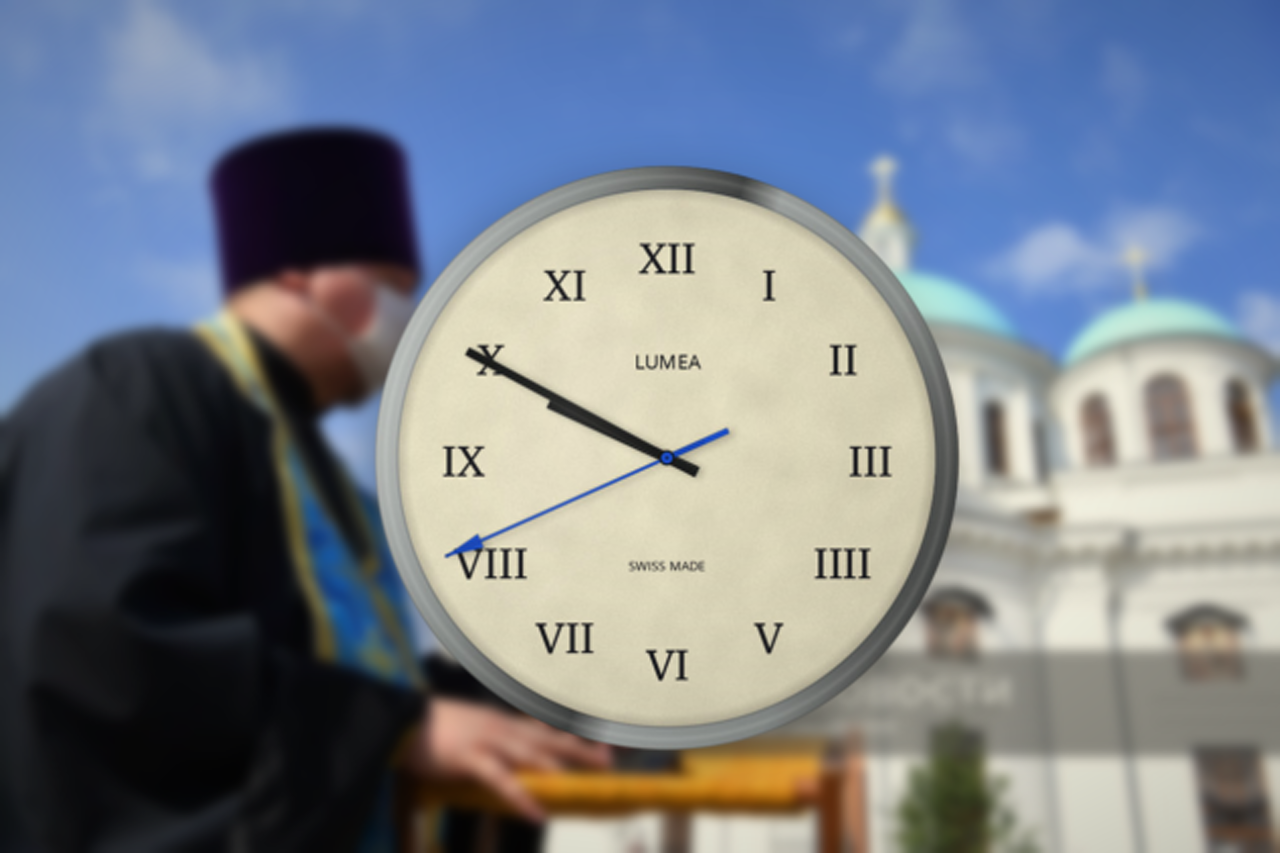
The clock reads {"hour": 9, "minute": 49, "second": 41}
